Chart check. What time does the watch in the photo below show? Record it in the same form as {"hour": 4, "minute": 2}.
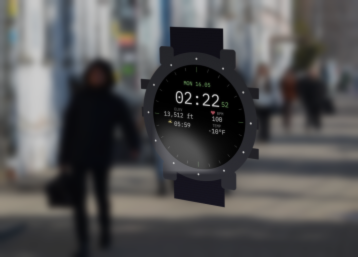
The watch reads {"hour": 2, "minute": 22}
